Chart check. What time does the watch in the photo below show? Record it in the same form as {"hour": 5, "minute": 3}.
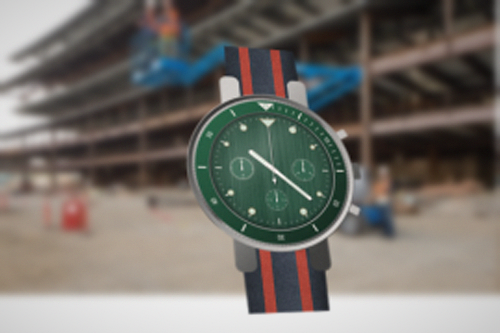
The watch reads {"hour": 10, "minute": 22}
